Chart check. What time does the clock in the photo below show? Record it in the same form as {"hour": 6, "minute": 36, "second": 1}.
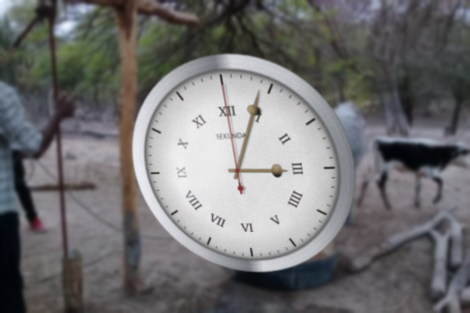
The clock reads {"hour": 3, "minute": 4, "second": 0}
